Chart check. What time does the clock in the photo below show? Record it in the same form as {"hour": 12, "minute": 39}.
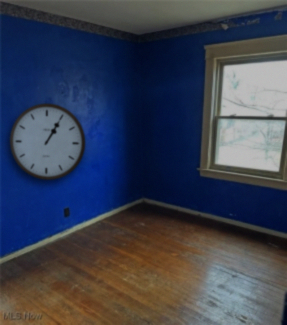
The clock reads {"hour": 1, "minute": 5}
